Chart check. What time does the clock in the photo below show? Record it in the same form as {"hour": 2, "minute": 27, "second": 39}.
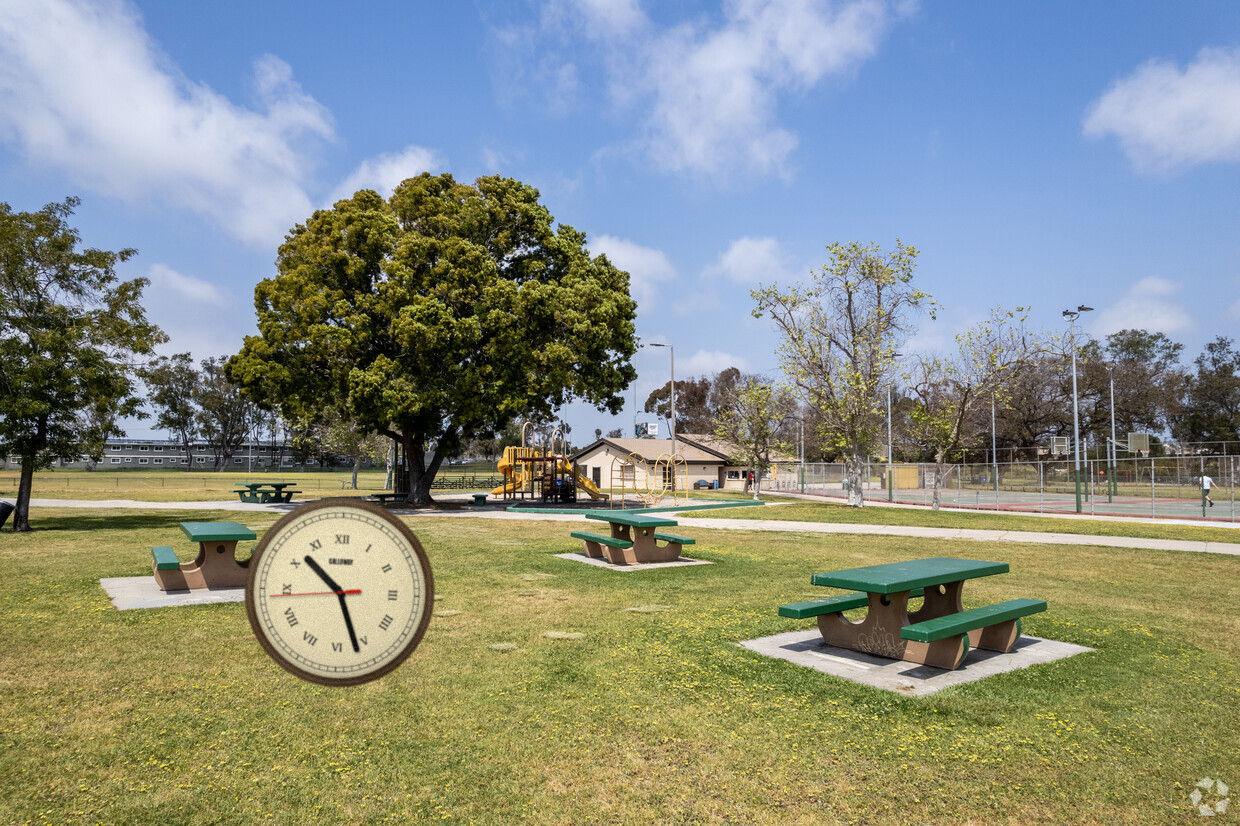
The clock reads {"hour": 10, "minute": 26, "second": 44}
